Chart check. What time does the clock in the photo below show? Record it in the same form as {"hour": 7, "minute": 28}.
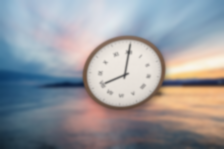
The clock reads {"hour": 8, "minute": 0}
